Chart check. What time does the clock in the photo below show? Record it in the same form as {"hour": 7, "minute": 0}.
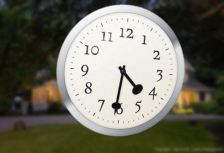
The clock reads {"hour": 4, "minute": 31}
